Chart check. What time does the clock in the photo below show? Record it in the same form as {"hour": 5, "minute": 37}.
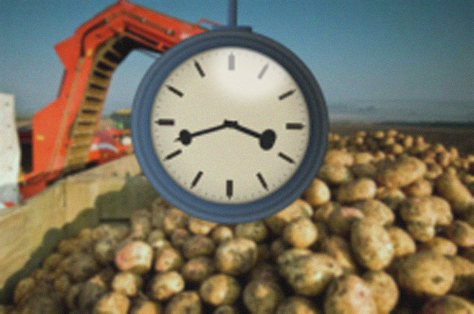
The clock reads {"hour": 3, "minute": 42}
